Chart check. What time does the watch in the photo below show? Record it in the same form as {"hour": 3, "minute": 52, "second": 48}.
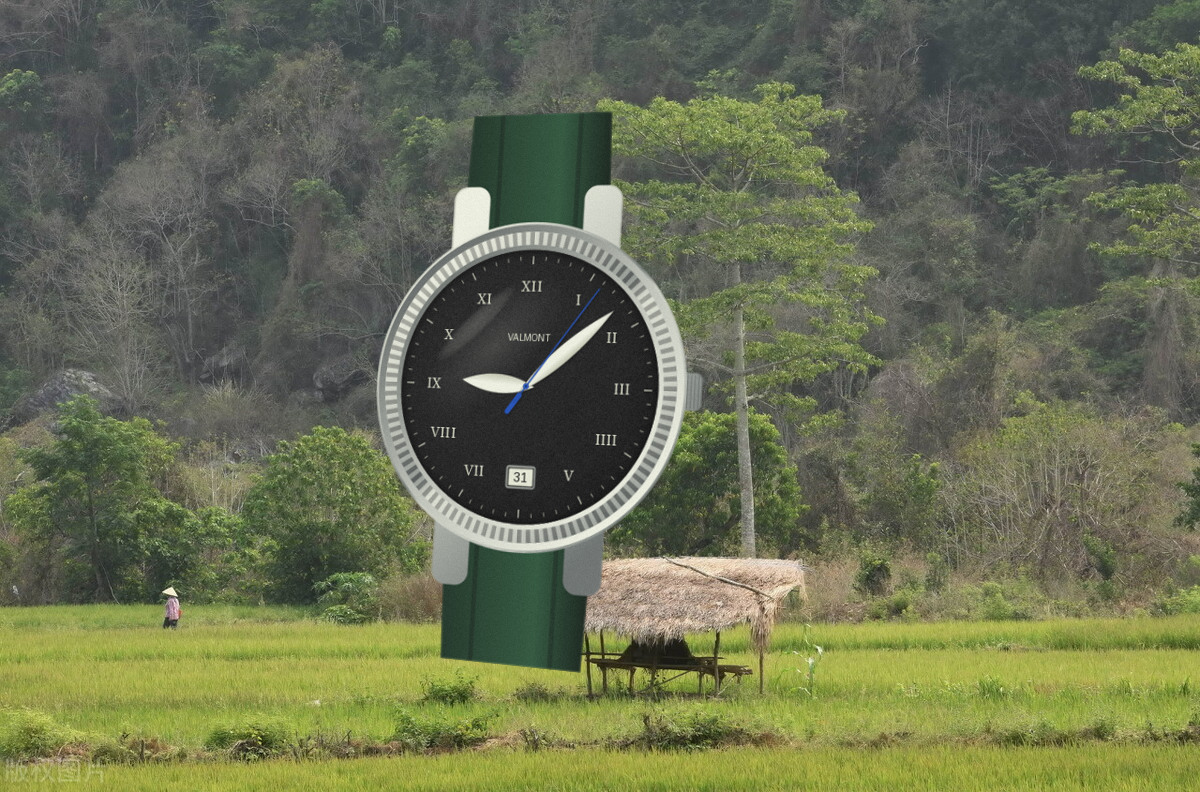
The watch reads {"hour": 9, "minute": 8, "second": 6}
